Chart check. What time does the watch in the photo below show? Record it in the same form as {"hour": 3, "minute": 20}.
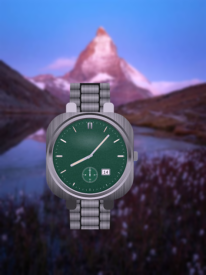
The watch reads {"hour": 8, "minute": 7}
